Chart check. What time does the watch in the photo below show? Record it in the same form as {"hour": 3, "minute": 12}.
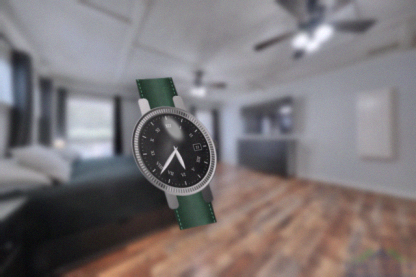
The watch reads {"hour": 5, "minute": 38}
